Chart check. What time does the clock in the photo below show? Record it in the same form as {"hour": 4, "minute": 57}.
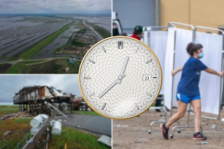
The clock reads {"hour": 12, "minute": 38}
